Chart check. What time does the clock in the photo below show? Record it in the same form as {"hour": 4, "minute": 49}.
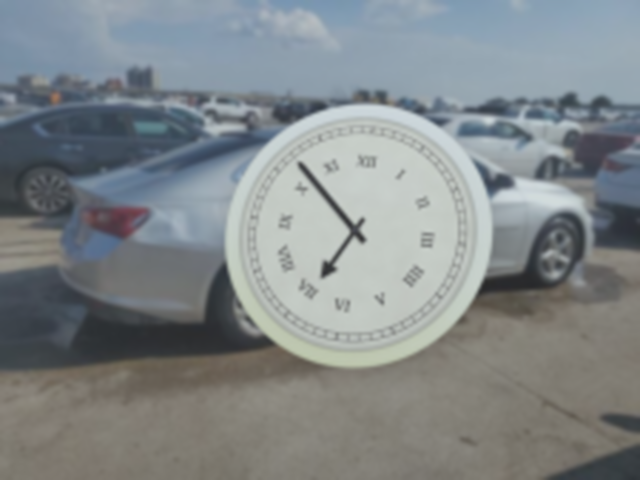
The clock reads {"hour": 6, "minute": 52}
